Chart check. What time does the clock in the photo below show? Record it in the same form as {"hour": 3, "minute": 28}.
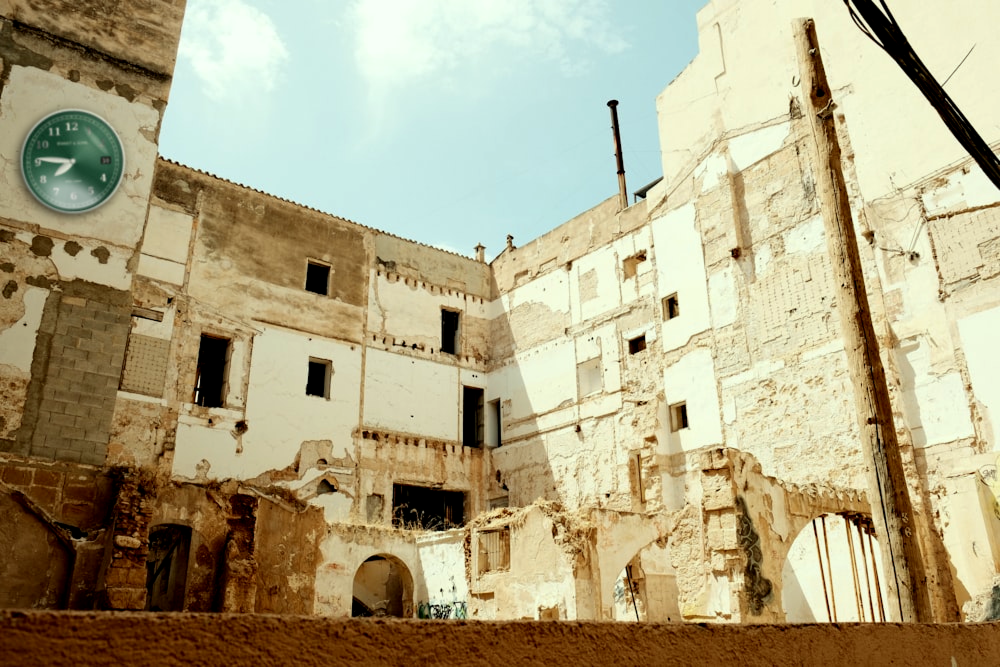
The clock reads {"hour": 7, "minute": 46}
